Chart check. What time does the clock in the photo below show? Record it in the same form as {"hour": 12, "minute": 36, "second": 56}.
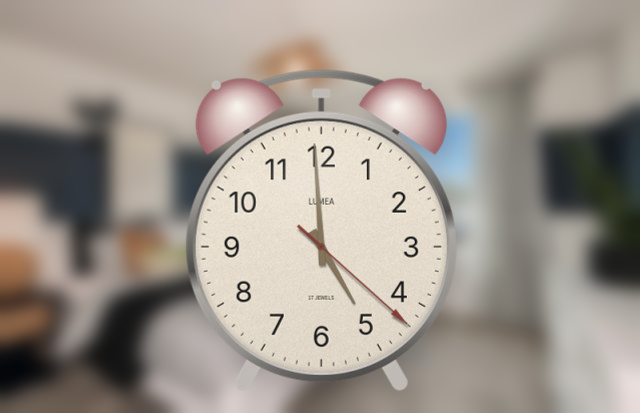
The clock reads {"hour": 4, "minute": 59, "second": 22}
